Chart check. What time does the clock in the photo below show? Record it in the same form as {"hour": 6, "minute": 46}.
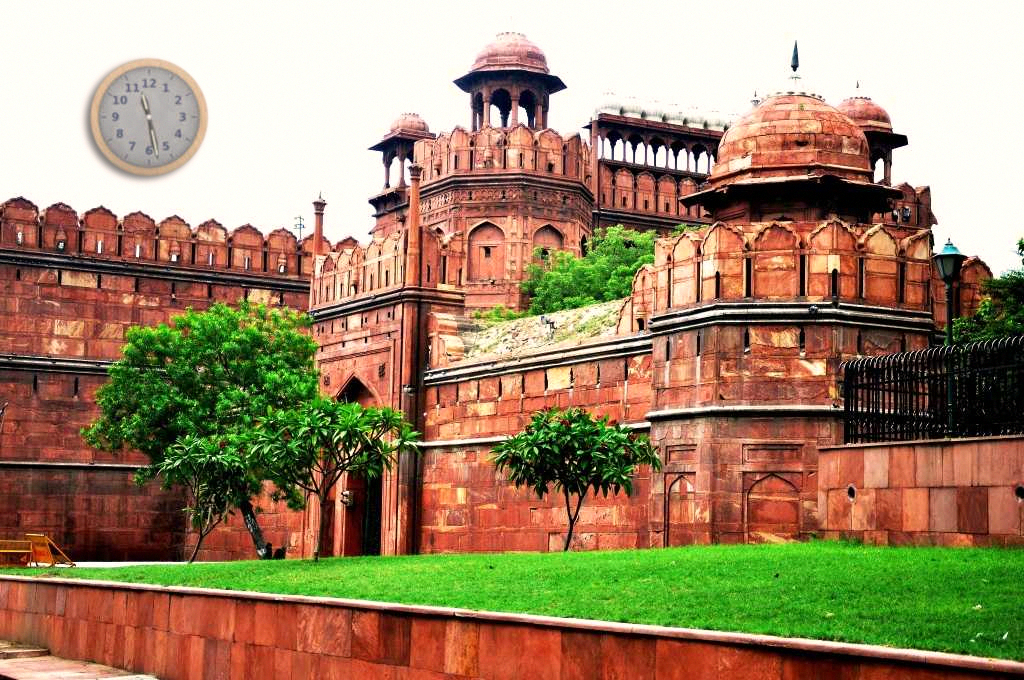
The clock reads {"hour": 11, "minute": 28}
